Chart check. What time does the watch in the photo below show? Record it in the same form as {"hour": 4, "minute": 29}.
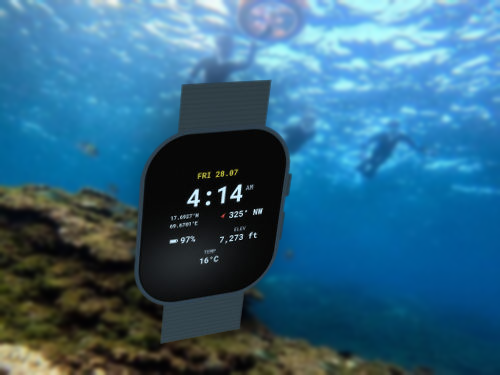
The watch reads {"hour": 4, "minute": 14}
